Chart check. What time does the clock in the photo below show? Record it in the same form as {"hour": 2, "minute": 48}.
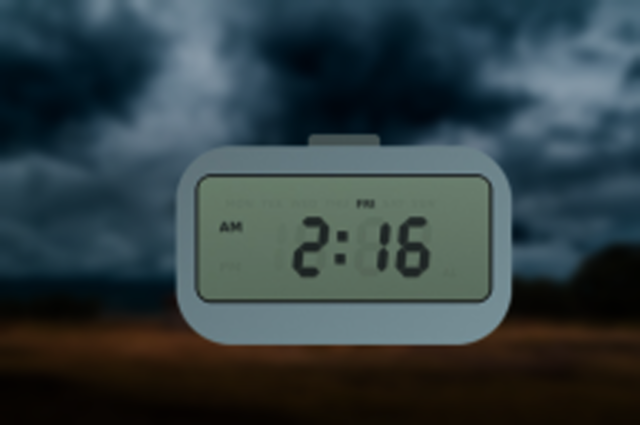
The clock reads {"hour": 2, "minute": 16}
